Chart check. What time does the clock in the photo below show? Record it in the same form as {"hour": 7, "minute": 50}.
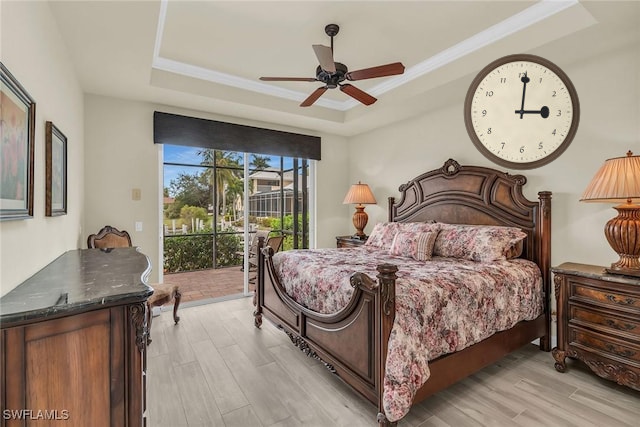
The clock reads {"hour": 3, "minute": 1}
